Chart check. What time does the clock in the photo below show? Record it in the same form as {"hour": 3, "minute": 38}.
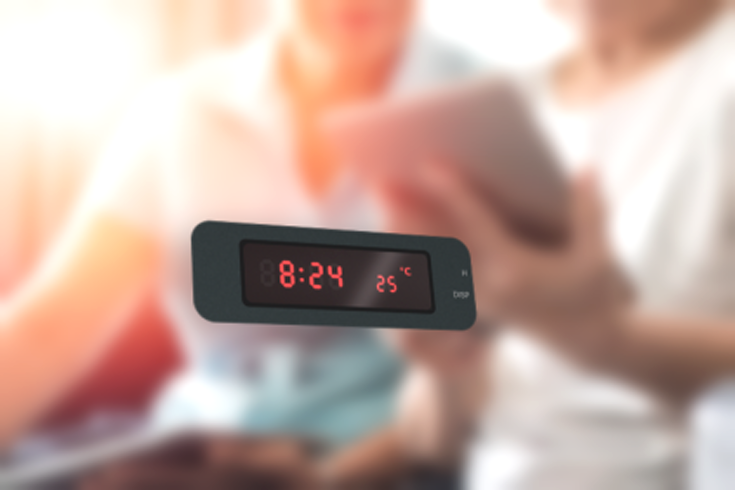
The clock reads {"hour": 8, "minute": 24}
